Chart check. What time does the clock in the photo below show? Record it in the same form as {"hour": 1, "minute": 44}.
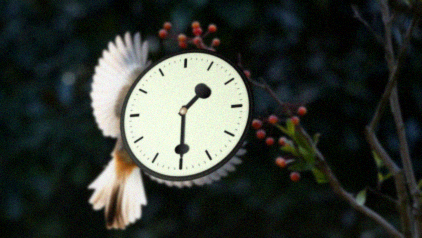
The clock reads {"hour": 1, "minute": 30}
